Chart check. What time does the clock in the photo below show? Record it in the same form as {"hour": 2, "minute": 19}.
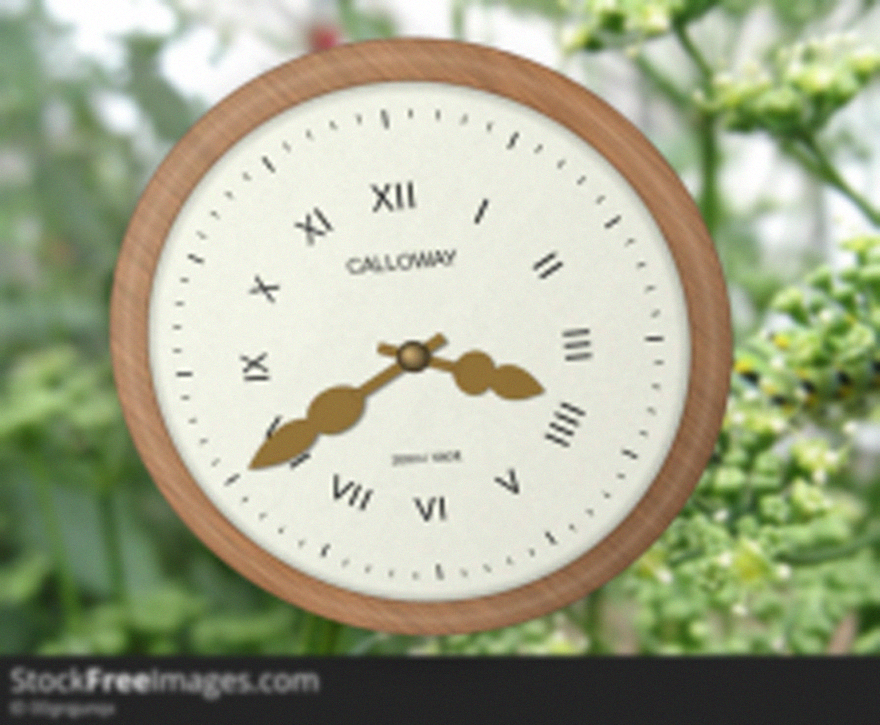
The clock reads {"hour": 3, "minute": 40}
